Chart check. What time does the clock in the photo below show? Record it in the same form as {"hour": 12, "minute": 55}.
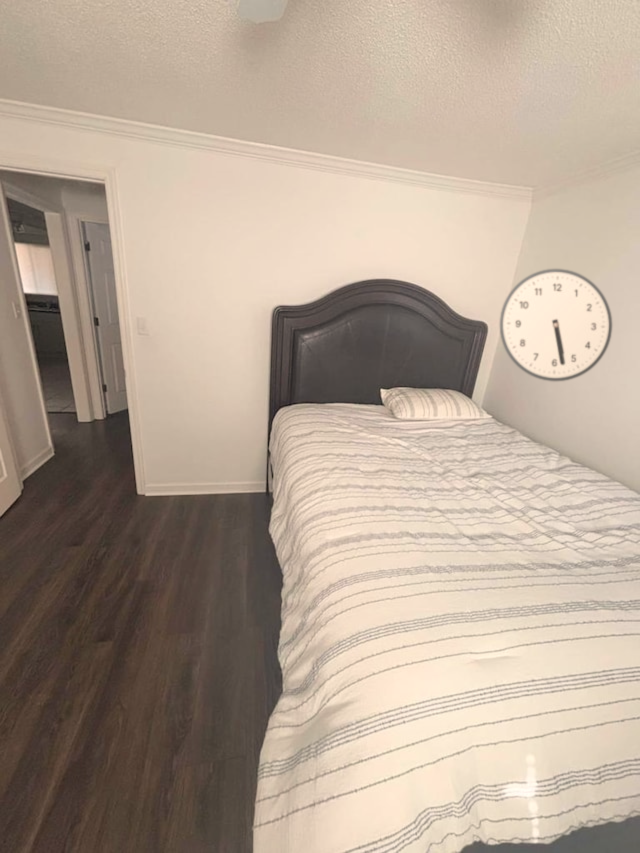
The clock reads {"hour": 5, "minute": 28}
